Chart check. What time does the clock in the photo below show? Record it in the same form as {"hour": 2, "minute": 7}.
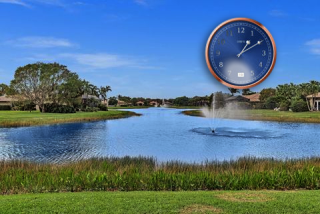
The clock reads {"hour": 1, "minute": 10}
